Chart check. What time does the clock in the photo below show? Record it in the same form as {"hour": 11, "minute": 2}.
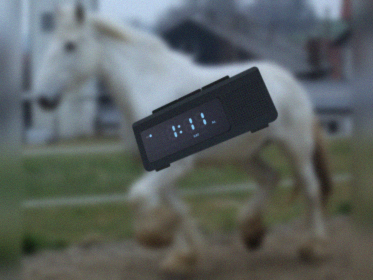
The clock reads {"hour": 1, "minute": 11}
